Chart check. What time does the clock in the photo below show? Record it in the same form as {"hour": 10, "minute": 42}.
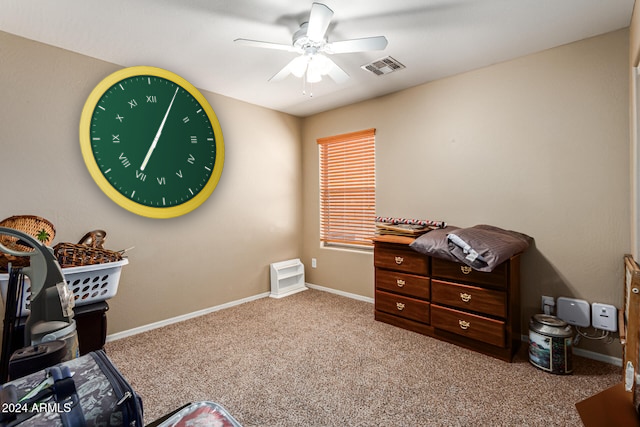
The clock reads {"hour": 7, "minute": 5}
